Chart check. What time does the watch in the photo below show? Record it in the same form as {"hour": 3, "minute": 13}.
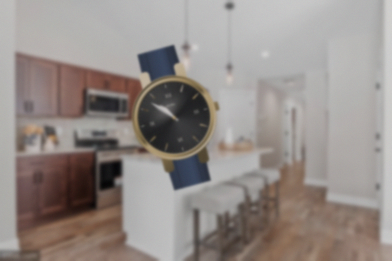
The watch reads {"hour": 10, "minute": 53}
